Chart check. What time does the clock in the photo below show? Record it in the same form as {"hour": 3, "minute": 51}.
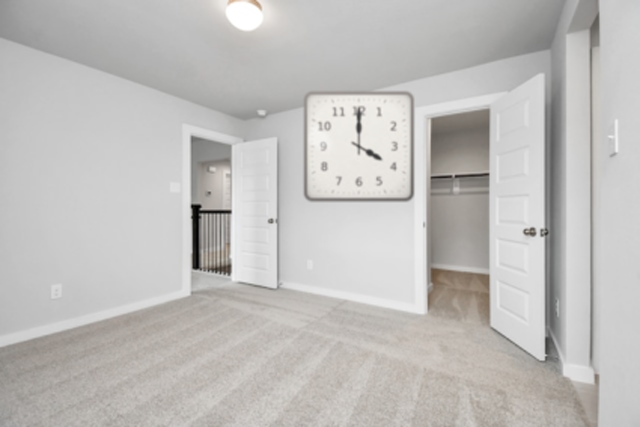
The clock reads {"hour": 4, "minute": 0}
